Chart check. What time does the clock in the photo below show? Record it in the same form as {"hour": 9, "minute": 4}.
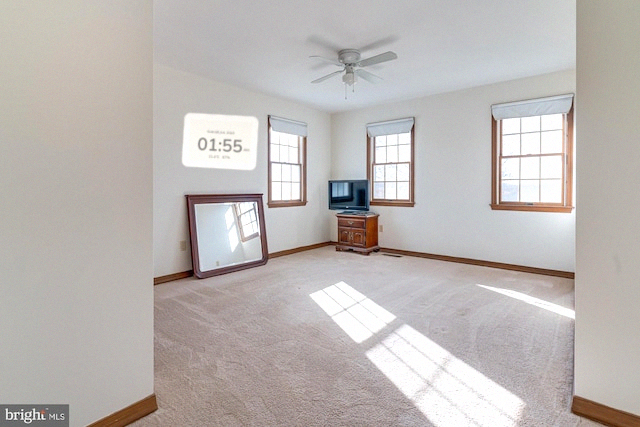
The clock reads {"hour": 1, "minute": 55}
